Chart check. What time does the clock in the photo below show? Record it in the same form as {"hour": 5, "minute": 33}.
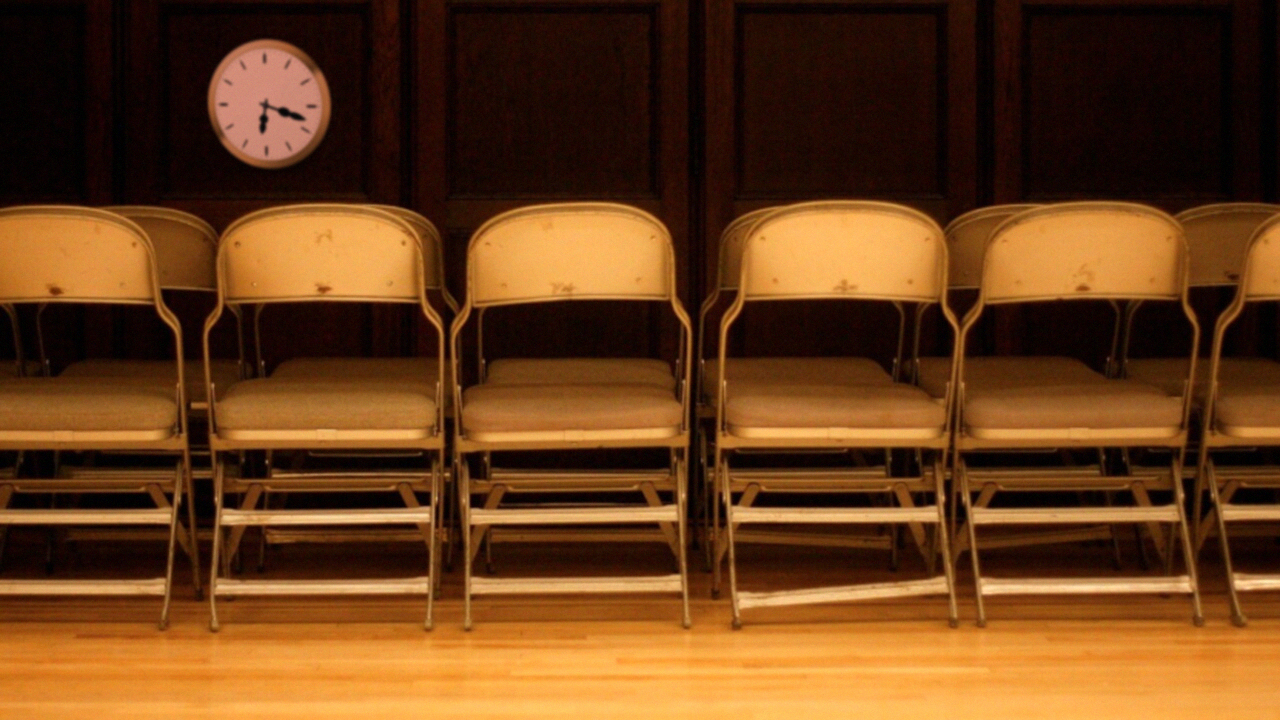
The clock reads {"hour": 6, "minute": 18}
